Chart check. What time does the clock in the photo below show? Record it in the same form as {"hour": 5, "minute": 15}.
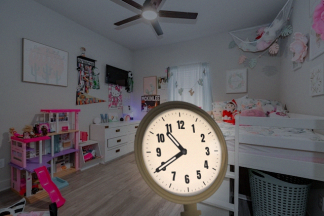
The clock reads {"hour": 10, "minute": 40}
